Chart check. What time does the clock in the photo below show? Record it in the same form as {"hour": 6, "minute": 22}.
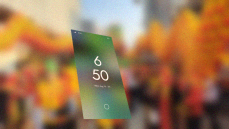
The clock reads {"hour": 6, "minute": 50}
